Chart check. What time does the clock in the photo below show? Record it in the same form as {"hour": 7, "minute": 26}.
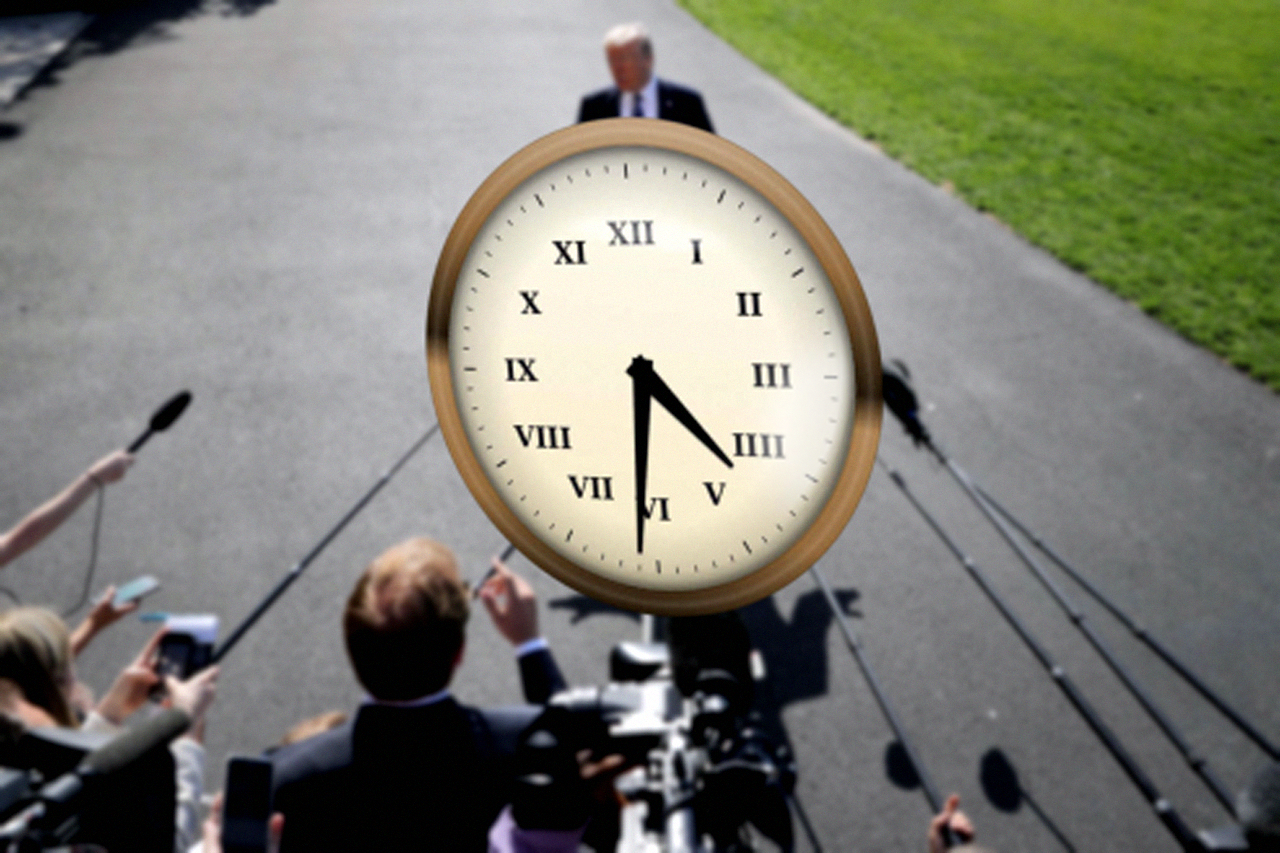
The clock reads {"hour": 4, "minute": 31}
